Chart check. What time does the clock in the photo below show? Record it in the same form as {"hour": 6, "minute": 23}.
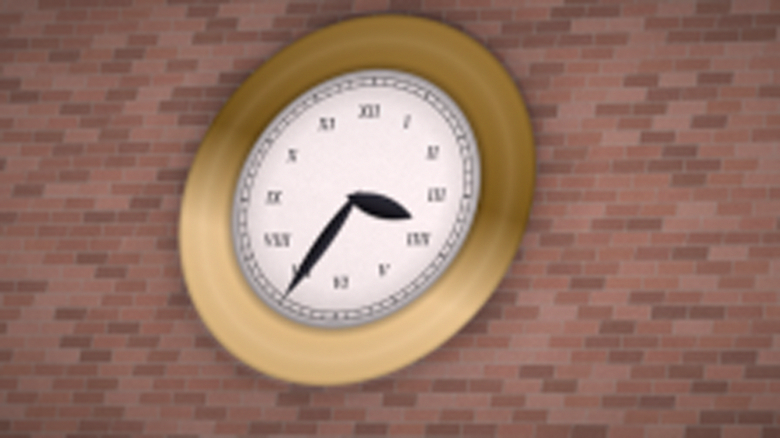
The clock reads {"hour": 3, "minute": 35}
